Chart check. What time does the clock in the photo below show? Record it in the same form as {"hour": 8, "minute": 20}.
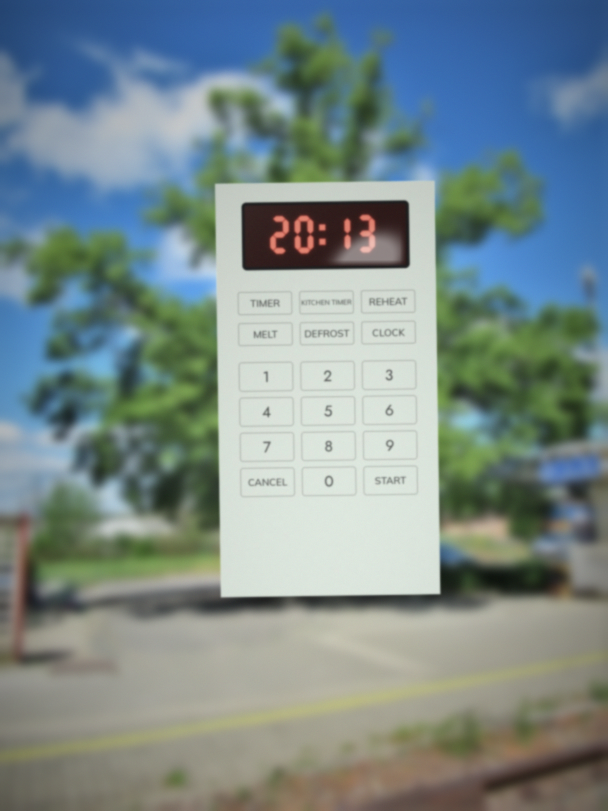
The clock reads {"hour": 20, "minute": 13}
